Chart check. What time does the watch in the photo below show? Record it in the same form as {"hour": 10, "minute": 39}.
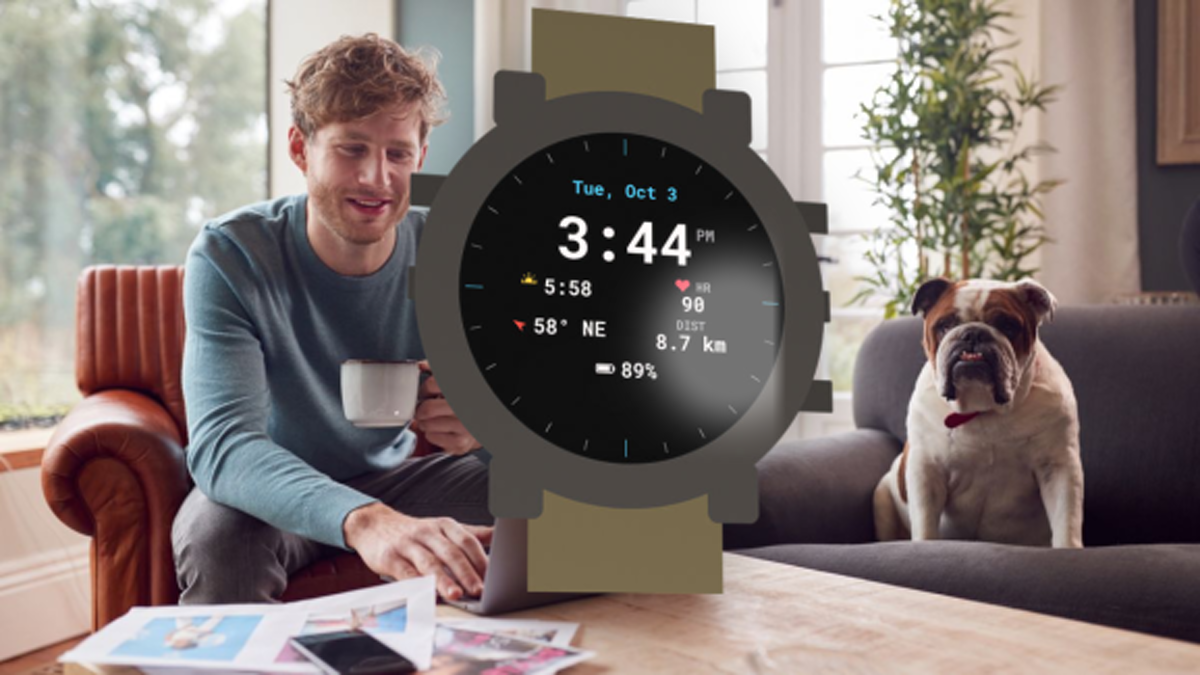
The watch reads {"hour": 3, "minute": 44}
